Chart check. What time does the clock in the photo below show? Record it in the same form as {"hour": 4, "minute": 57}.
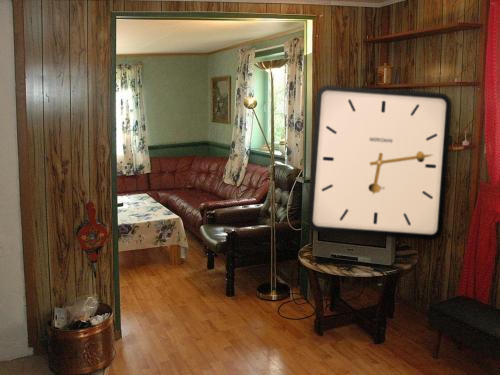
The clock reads {"hour": 6, "minute": 13}
